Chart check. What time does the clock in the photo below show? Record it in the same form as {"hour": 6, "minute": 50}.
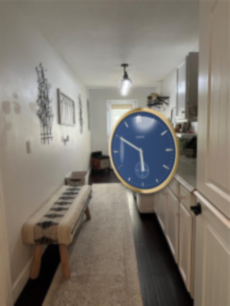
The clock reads {"hour": 5, "minute": 50}
